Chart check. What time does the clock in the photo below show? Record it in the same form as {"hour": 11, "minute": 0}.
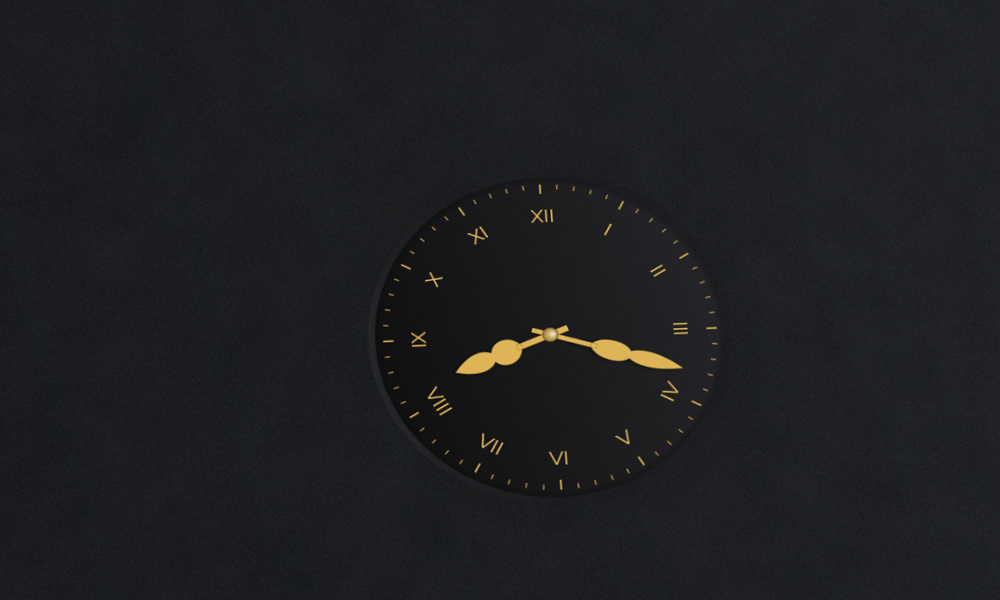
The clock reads {"hour": 8, "minute": 18}
